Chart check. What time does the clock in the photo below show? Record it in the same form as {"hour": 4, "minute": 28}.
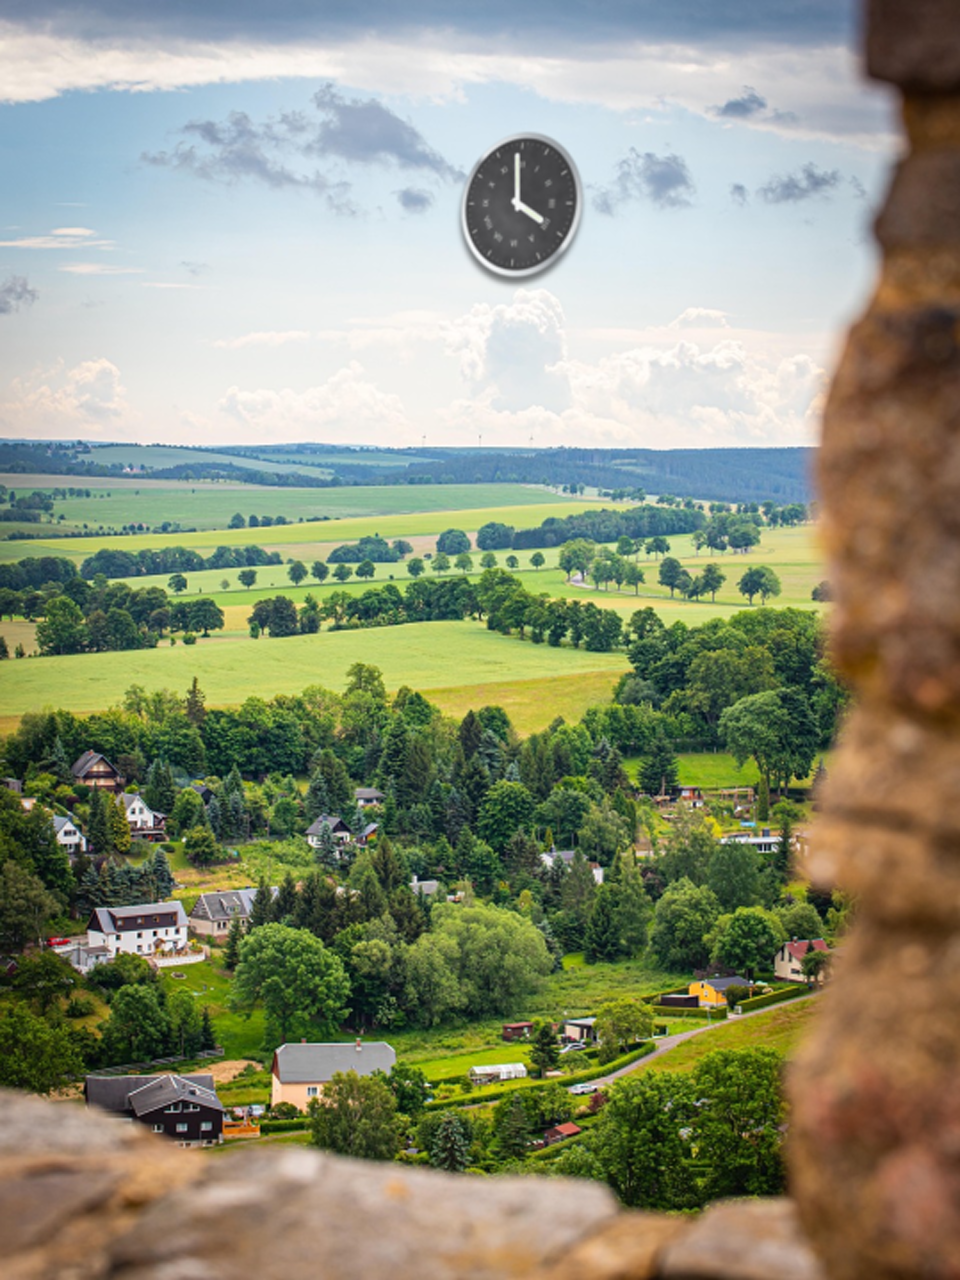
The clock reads {"hour": 3, "minute": 59}
